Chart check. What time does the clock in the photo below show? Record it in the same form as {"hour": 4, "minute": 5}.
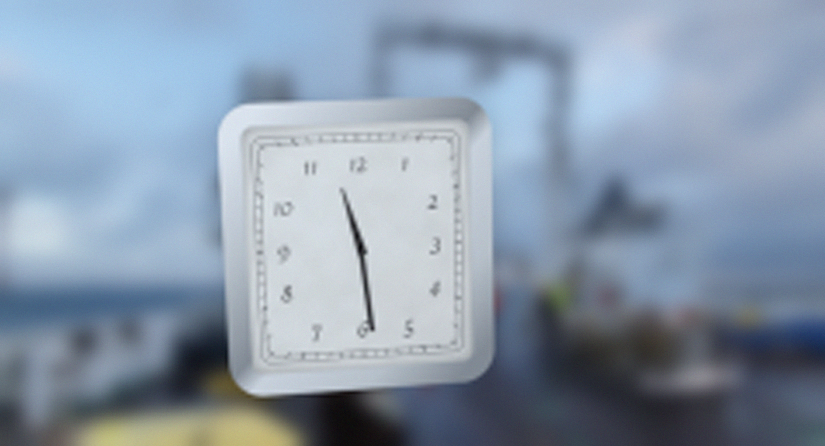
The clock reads {"hour": 11, "minute": 29}
